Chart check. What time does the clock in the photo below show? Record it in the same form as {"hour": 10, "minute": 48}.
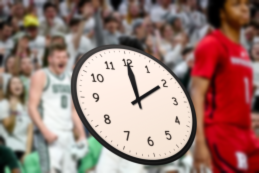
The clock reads {"hour": 2, "minute": 0}
